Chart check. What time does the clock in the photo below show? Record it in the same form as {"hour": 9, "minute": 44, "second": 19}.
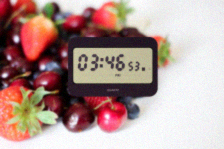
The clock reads {"hour": 3, "minute": 46, "second": 53}
